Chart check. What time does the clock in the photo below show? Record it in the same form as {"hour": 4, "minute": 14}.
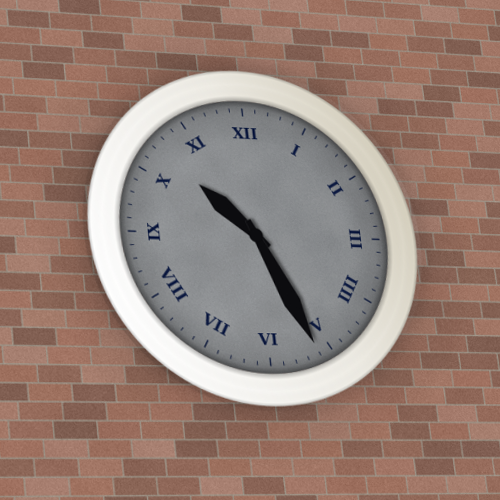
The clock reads {"hour": 10, "minute": 26}
